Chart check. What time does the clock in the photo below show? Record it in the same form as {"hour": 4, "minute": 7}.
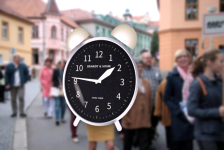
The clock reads {"hour": 1, "minute": 46}
